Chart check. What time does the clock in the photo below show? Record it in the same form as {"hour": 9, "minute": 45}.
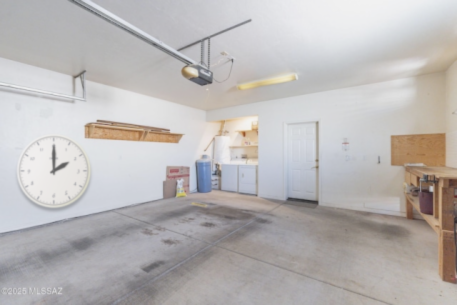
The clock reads {"hour": 2, "minute": 0}
